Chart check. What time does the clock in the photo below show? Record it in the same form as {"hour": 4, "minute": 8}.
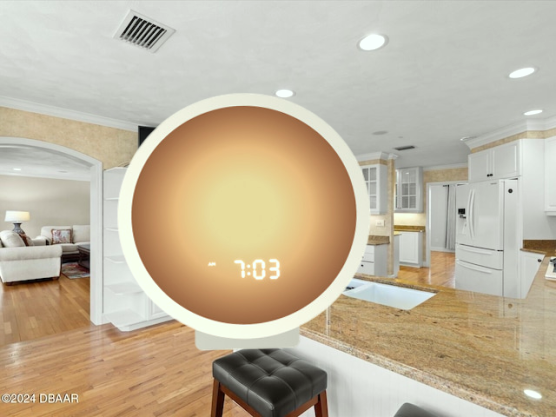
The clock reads {"hour": 7, "minute": 3}
